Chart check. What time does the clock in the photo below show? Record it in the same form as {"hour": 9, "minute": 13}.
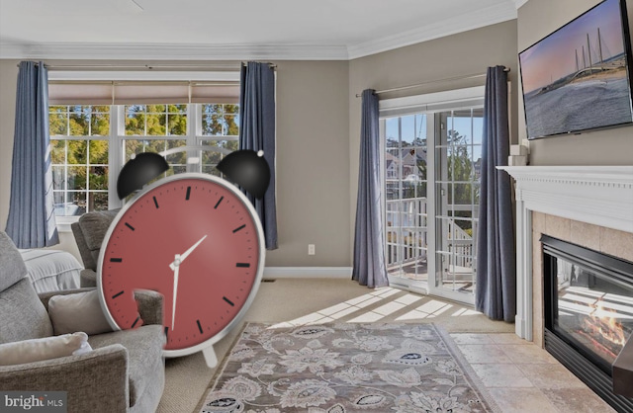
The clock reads {"hour": 1, "minute": 29}
